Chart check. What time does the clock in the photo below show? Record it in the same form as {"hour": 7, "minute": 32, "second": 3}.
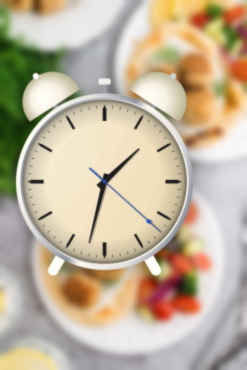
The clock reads {"hour": 1, "minute": 32, "second": 22}
